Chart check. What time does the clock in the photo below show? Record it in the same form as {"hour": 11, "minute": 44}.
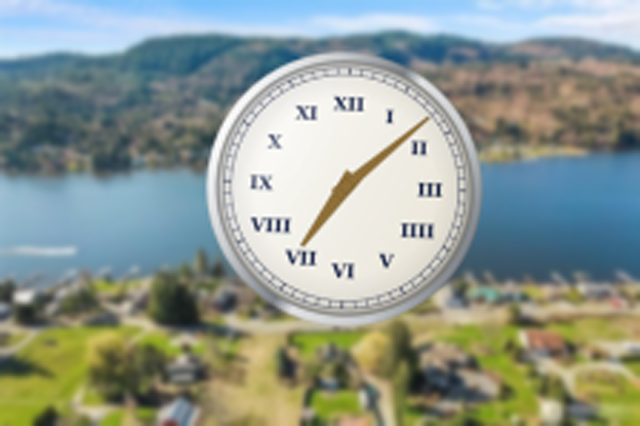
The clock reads {"hour": 7, "minute": 8}
